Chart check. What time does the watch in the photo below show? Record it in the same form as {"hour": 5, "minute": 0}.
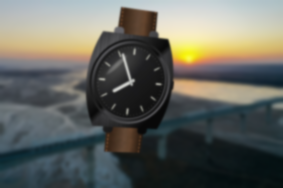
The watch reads {"hour": 7, "minute": 56}
